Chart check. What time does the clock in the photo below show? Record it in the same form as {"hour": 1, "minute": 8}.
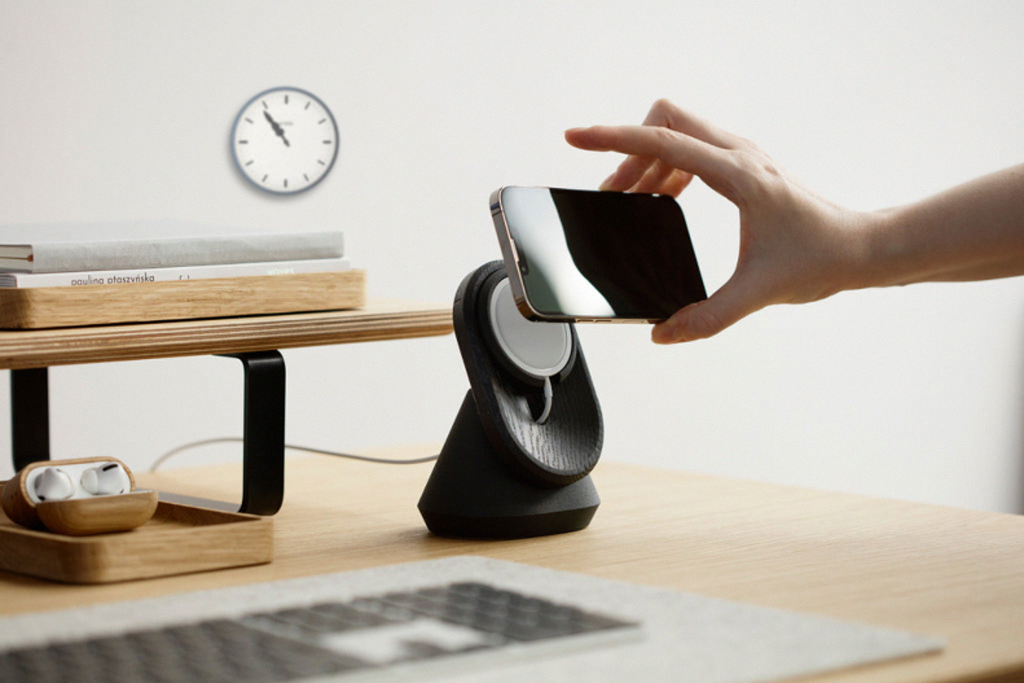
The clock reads {"hour": 10, "minute": 54}
